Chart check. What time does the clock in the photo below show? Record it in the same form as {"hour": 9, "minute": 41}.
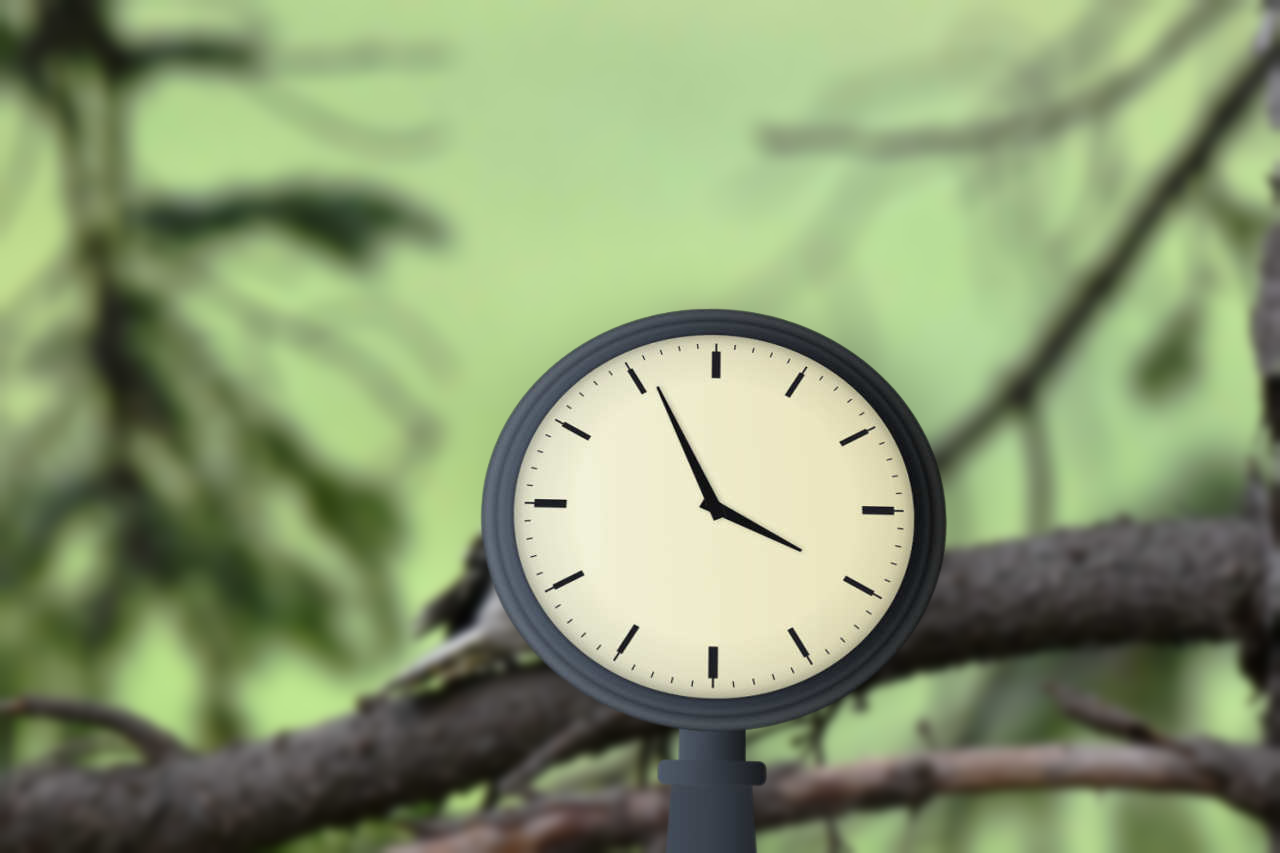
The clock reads {"hour": 3, "minute": 56}
